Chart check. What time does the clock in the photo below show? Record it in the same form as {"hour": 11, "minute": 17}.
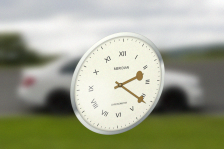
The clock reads {"hour": 2, "minute": 21}
